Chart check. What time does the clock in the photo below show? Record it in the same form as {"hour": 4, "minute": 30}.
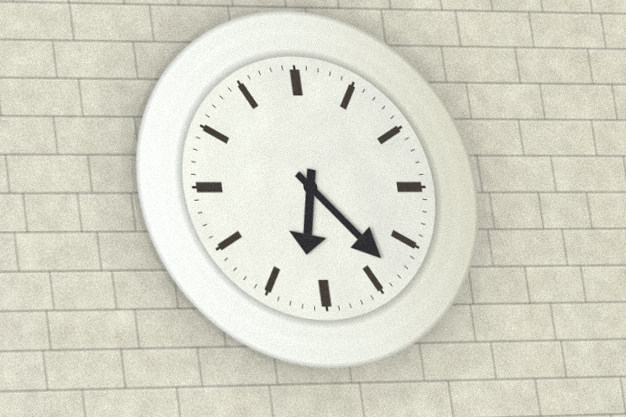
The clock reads {"hour": 6, "minute": 23}
